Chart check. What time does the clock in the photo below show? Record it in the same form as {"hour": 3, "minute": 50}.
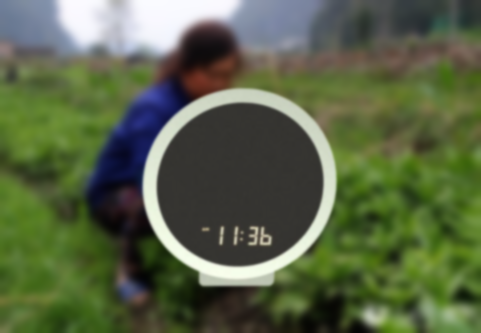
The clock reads {"hour": 11, "minute": 36}
